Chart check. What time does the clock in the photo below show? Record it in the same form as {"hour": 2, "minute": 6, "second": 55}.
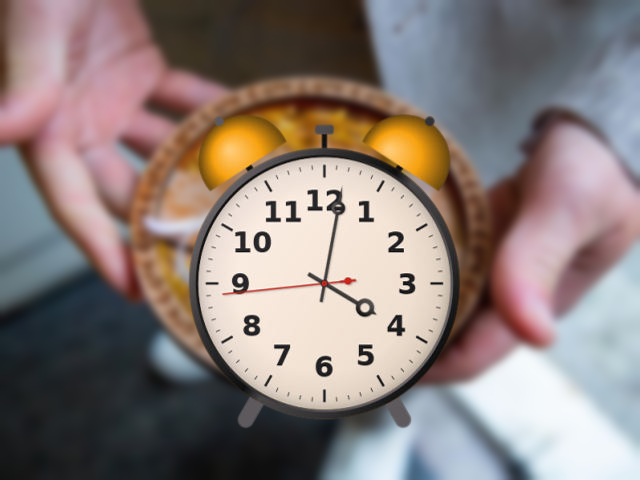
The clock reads {"hour": 4, "minute": 1, "second": 44}
